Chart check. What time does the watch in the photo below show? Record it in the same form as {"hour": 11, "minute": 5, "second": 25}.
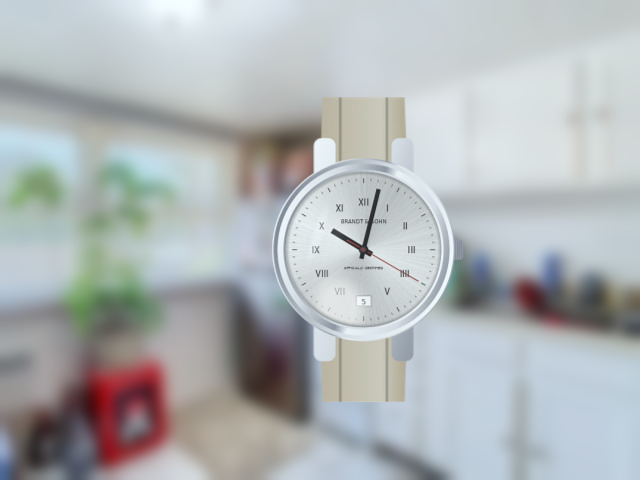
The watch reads {"hour": 10, "minute": 2, "second": 20}
